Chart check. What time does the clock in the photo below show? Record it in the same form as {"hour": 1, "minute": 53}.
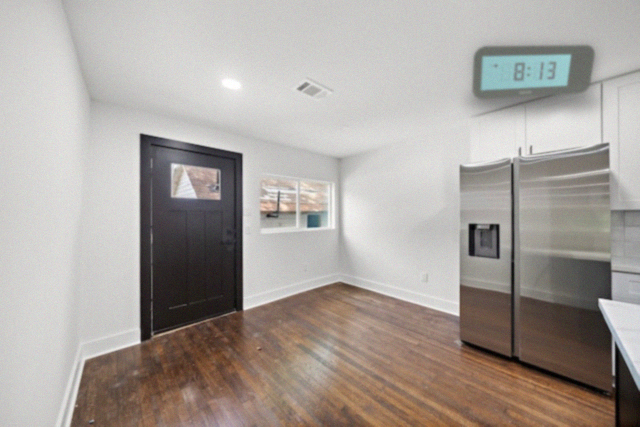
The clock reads {"hour": 8, "minute": 13}
